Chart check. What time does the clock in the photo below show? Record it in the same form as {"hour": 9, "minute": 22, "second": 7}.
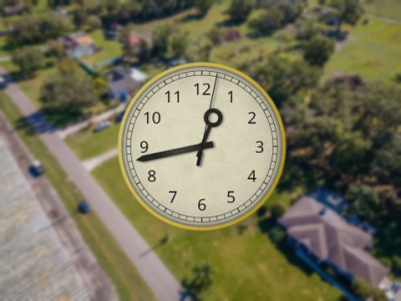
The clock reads {"hour": 12, "minute": 43, "second": 2}
